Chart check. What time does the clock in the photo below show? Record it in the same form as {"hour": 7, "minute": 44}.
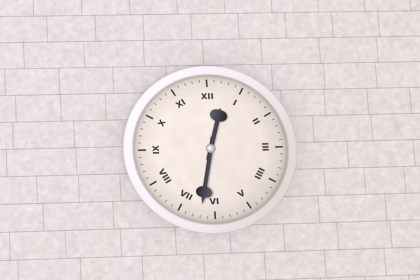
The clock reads {"hour": 12, "minute": 32}
